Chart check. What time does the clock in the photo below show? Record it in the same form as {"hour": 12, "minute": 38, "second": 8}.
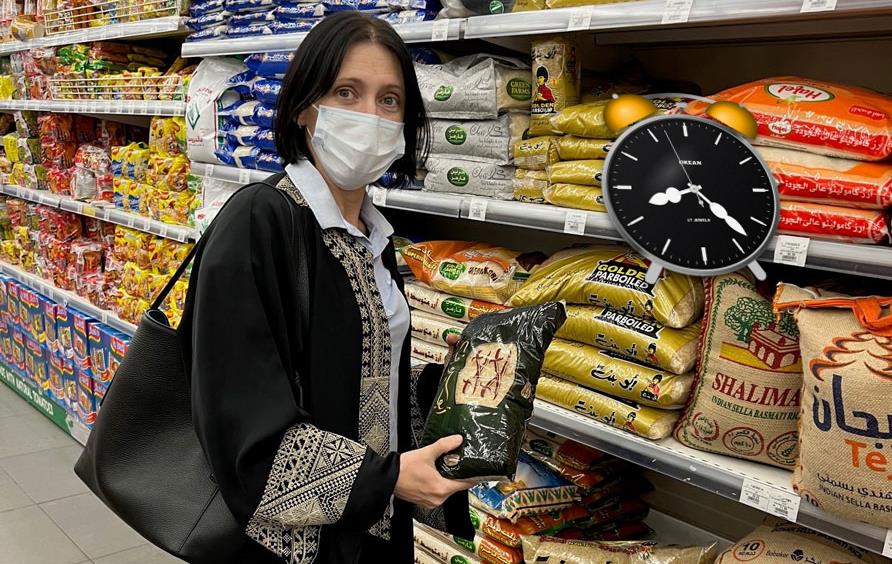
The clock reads {"hour": 8, "minute": 22, "second": 57}
